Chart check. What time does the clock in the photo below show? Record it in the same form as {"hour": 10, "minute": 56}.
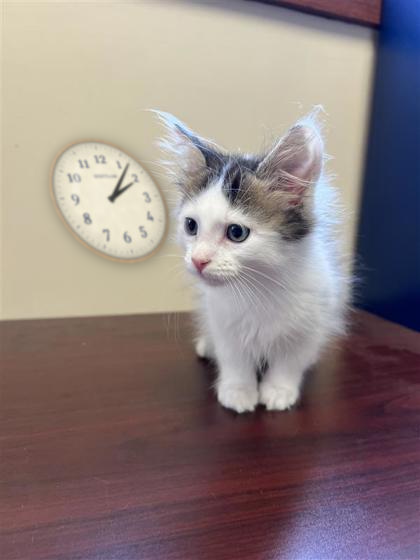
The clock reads {"hour": 2, "minute": 7}
